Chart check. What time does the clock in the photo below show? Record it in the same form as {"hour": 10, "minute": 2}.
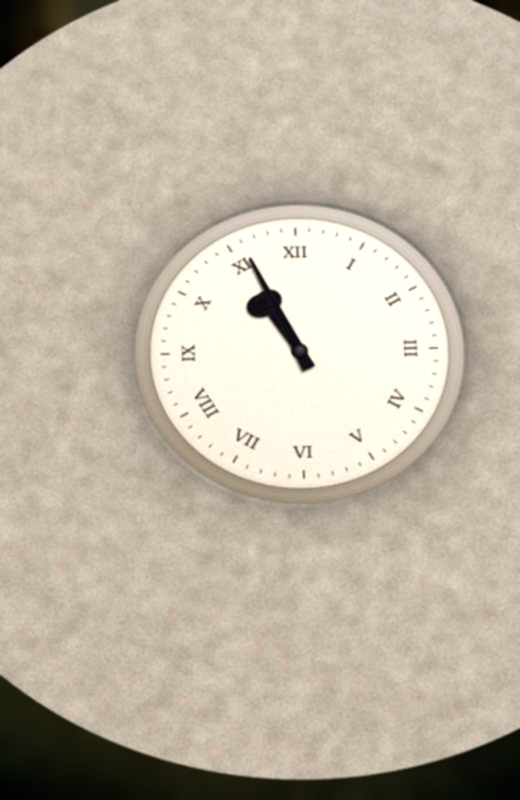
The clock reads {"hour": 10, "minute": 56}
